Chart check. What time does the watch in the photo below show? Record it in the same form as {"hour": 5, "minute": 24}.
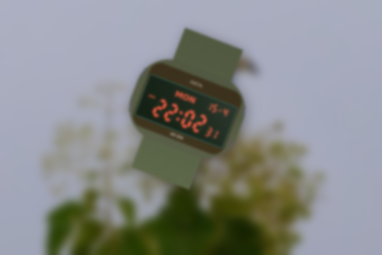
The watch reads {"hour": 22, "minute": 2}
